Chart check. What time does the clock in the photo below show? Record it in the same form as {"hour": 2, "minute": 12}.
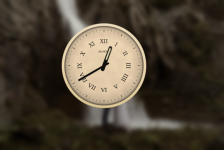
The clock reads {"hour": 12, "minute": 40}
